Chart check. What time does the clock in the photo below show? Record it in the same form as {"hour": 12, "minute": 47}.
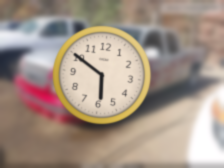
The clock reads {"hour": 5, "minute": 50}
